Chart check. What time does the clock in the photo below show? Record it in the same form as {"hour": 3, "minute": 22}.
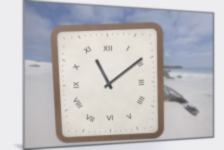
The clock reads {"hour": 11, "minute": 9}
